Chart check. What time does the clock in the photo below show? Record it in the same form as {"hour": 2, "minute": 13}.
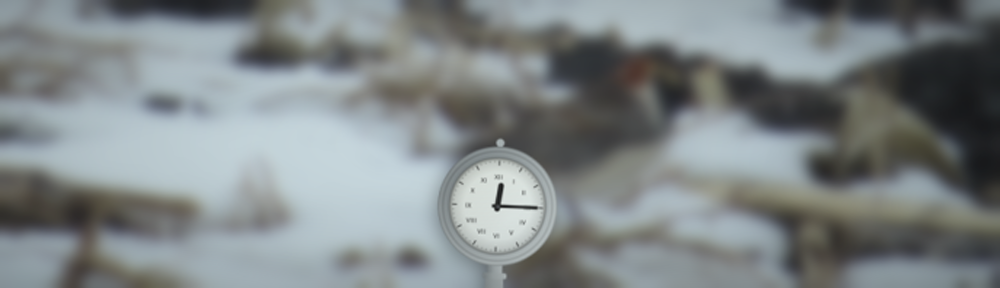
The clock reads {"hour": 12, "minute": 15}
